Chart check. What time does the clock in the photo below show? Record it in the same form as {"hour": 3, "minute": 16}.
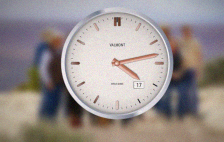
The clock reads {"hour": 4, "minute": 13}
